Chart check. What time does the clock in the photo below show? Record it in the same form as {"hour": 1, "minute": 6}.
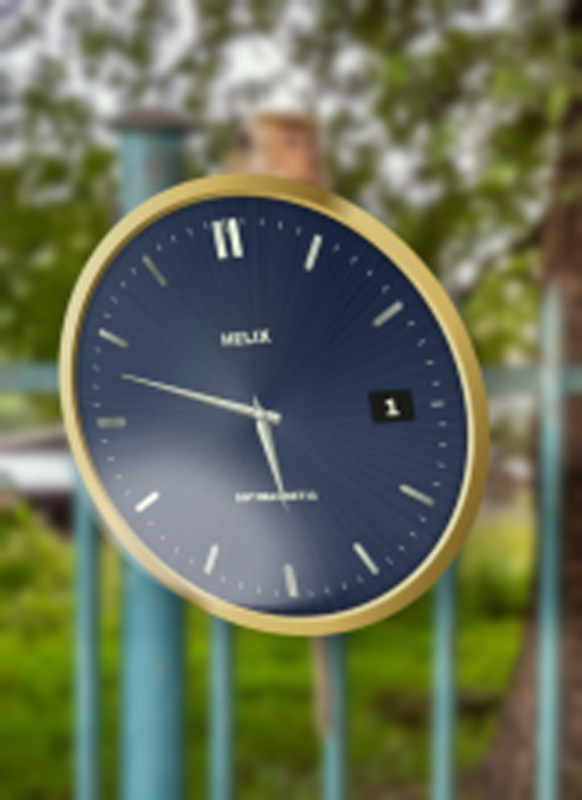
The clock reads {"hour": 5, "minute": 48}
